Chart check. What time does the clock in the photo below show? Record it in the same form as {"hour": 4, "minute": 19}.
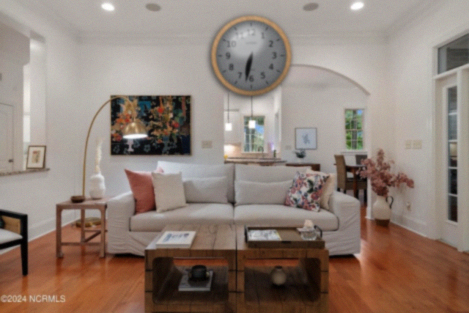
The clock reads {"hour": 6, "minute": 32}
